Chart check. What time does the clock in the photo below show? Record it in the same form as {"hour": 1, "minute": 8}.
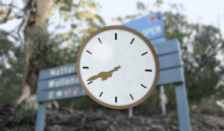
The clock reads {"hour": 7, "minute": 41}
